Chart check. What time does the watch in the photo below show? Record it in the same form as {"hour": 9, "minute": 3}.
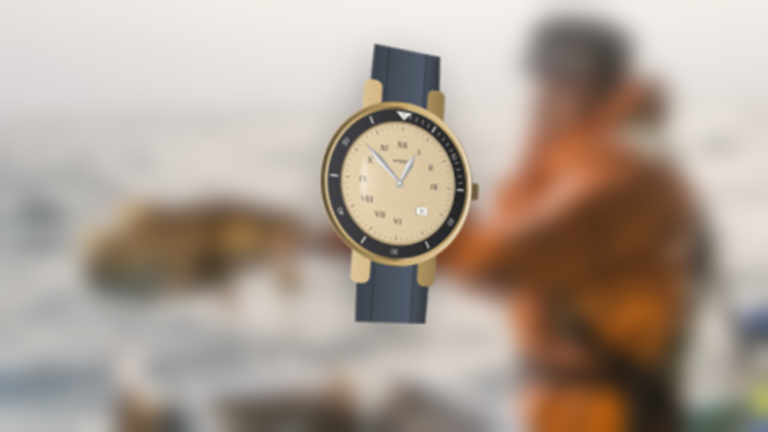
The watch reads {"hour": 12, "minute": 52}
